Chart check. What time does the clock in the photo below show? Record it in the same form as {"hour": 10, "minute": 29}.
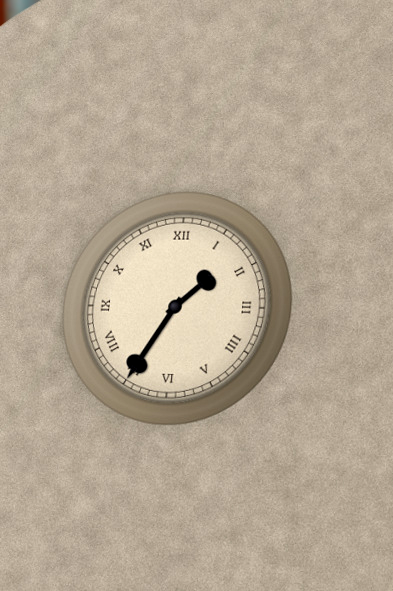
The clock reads {"hour": 1, "minute": 35}
